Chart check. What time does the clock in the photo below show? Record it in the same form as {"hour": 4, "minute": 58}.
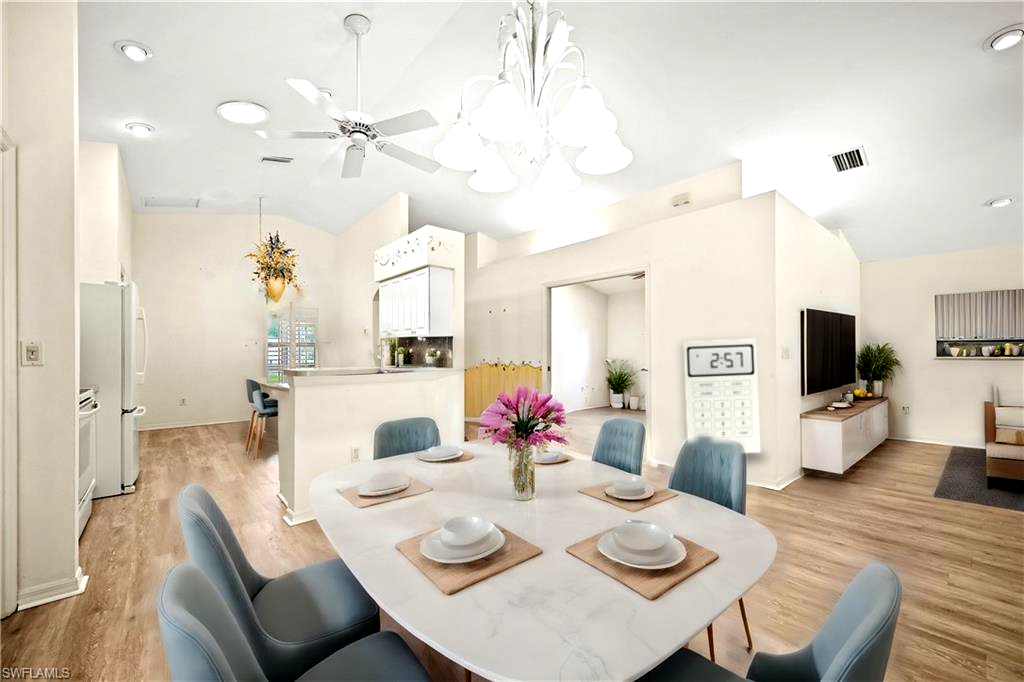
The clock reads {"hour": 2, "minute": 57}
